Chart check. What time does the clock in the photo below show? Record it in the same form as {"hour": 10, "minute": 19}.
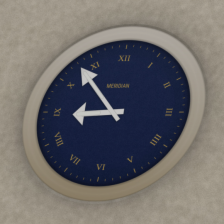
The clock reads {"hour": 8, "minute": 53}
